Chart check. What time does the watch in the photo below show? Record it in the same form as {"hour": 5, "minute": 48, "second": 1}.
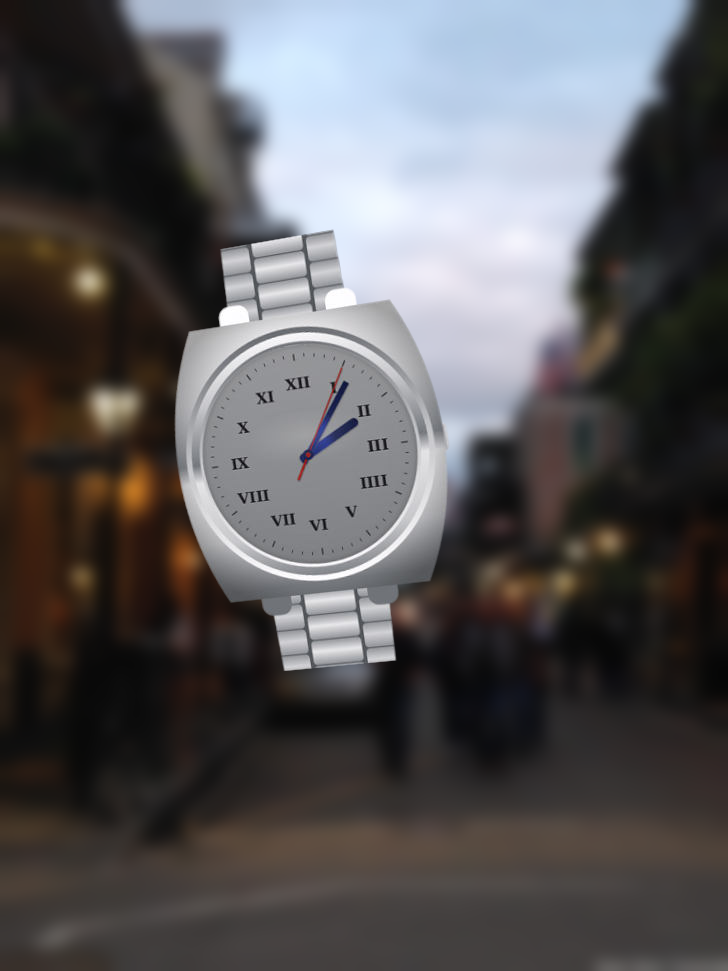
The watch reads {"hour": 2, "minute": 6, "second": 5}
